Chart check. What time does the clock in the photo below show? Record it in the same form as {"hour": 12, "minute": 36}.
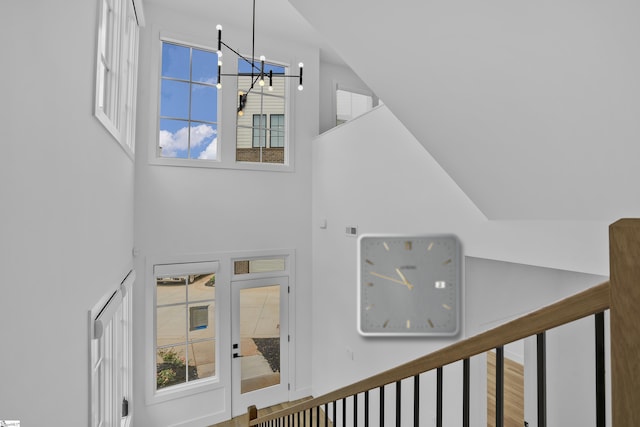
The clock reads {"hour": 10, "minute": 48}
